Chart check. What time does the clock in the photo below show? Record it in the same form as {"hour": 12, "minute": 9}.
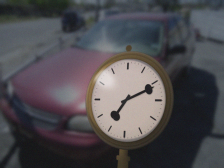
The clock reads {"hour": 7, "minute": 11}
